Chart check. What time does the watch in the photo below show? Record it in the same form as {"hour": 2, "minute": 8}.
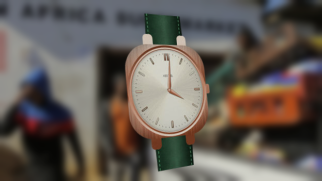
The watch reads {"hour": 4, "minute": 1}
